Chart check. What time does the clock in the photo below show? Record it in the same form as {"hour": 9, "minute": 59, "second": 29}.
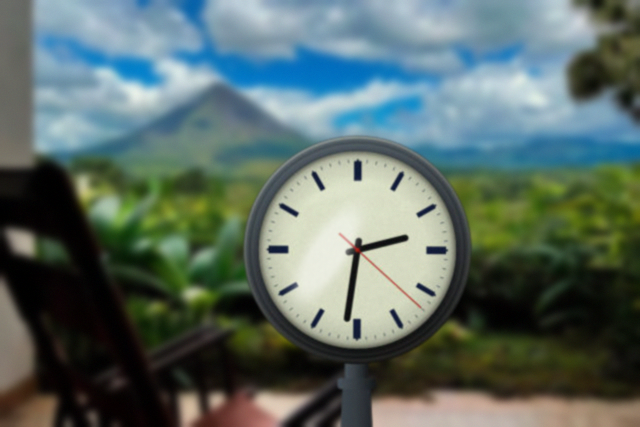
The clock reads {"hour": 2, "minute": 31, "second": 22}
